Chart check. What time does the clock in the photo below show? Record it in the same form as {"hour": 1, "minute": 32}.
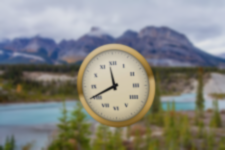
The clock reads {"hour": 11, "minute": 41}
